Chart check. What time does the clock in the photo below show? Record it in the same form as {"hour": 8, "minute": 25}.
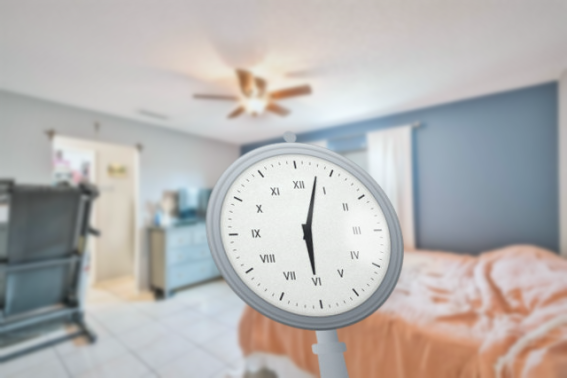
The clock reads {"hour": 6, "minute": 3}
